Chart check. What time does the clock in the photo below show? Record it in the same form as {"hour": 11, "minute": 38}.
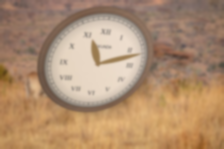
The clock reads {"hour": 11, "minute": 12}
